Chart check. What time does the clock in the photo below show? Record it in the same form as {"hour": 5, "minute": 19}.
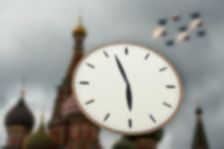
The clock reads {"hour": 5, "minute": 57}
